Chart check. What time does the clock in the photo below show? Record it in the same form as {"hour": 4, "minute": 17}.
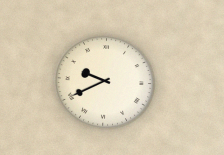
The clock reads {"hour": 9, "minute": 40}
